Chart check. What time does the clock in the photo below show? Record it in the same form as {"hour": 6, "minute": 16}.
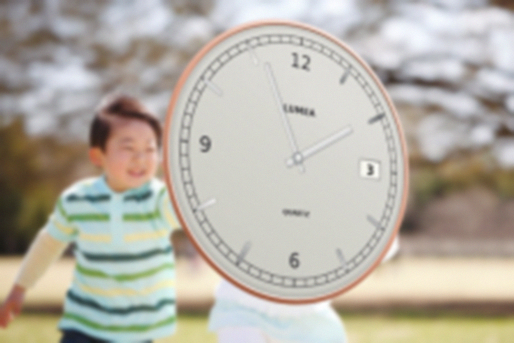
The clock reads {"hour": 1, "minute": 56}
